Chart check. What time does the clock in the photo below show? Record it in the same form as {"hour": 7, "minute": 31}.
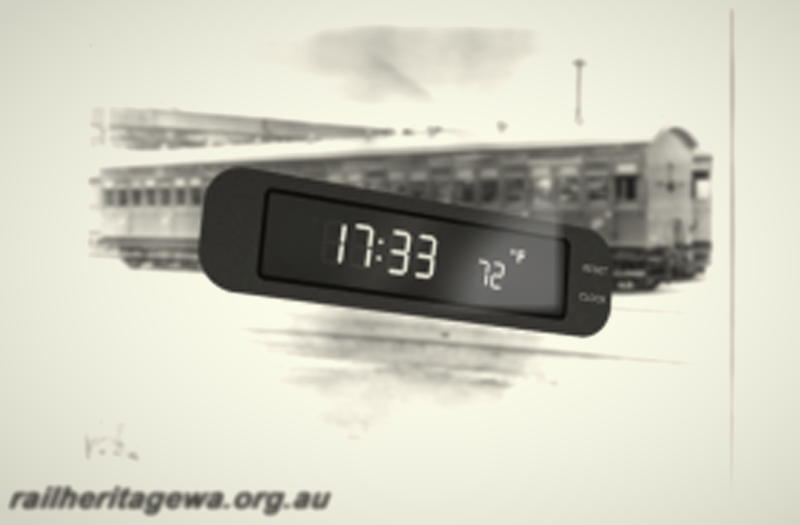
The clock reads {"hour": 17, "minute": 33}
